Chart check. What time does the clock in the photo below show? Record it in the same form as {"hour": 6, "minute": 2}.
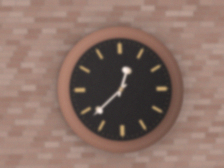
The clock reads {"hour": 12, "minute": 38}
